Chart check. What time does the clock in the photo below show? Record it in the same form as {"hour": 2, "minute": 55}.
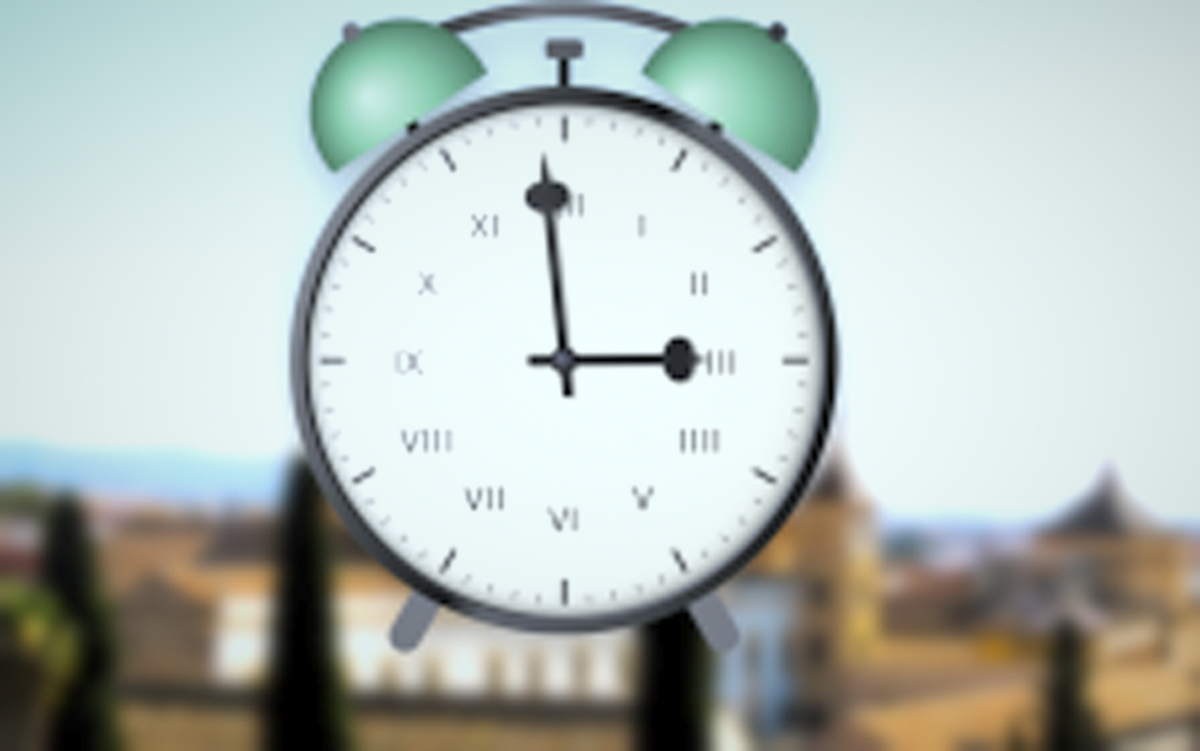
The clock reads {"hour": 2, "minute": 59}
